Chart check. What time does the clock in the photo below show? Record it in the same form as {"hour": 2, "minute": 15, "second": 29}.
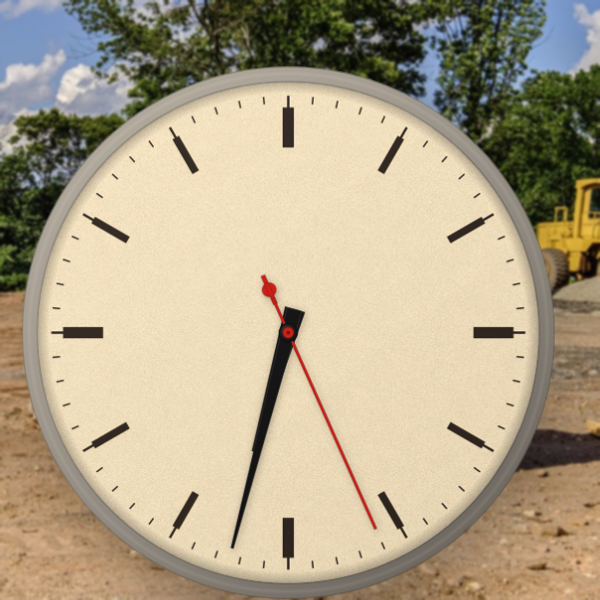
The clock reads {"hour": 6, "minute": 32, "second": 26}
